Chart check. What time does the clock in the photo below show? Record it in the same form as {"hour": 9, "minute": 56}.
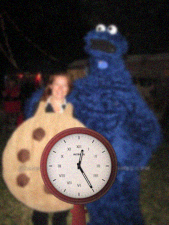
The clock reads {"hour": 12, "minute": 25}
